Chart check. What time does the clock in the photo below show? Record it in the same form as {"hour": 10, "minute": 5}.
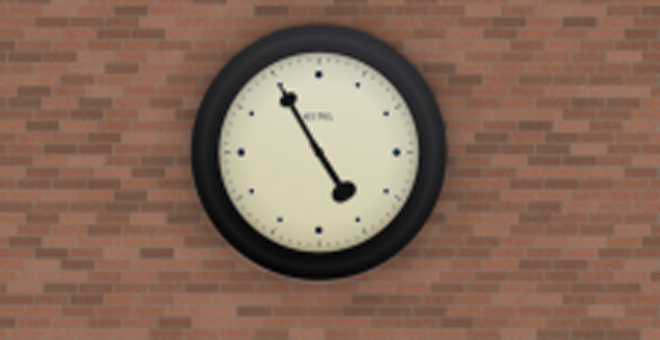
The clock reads {"hour": 4, "minute": 55}
